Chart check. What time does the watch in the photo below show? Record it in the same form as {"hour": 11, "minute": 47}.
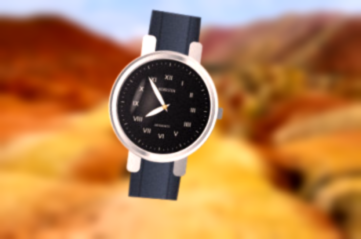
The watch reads {"hour": 7, "minute": 54}
